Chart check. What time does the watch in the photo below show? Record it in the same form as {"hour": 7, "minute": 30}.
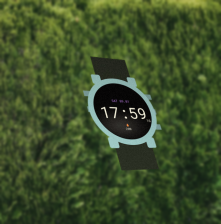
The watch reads {"hour": 17, "minute": 59}
